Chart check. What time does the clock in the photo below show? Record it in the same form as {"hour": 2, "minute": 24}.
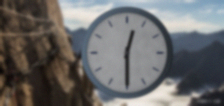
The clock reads {"hour": 12, "minute": 30}
